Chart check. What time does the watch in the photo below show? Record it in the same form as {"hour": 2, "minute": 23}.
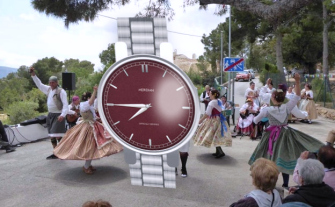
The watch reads {"hour": 7, "minute": 45}
